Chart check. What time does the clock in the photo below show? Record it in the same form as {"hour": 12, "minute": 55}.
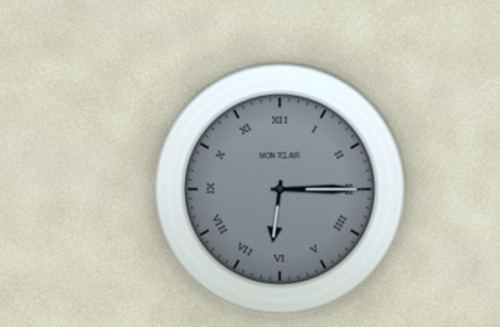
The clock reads {"hour": 6, "minute": 15}
